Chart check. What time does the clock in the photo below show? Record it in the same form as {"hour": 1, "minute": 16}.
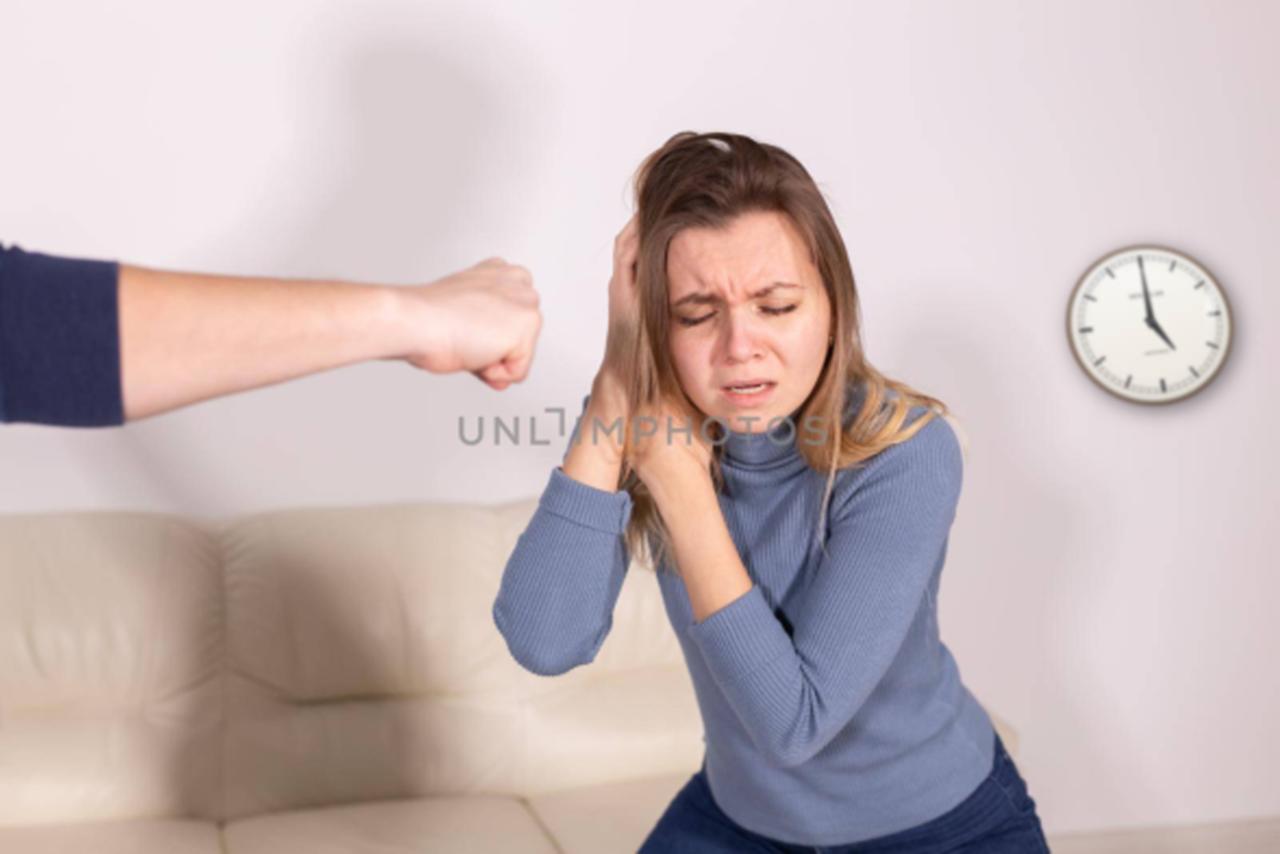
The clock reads {"hour": 5, "minute": 0}
